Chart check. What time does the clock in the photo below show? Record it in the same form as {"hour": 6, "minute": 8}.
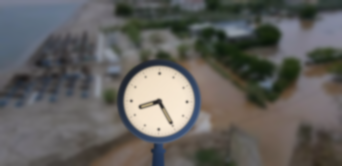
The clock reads {"hour": 8, "minute": 25}
